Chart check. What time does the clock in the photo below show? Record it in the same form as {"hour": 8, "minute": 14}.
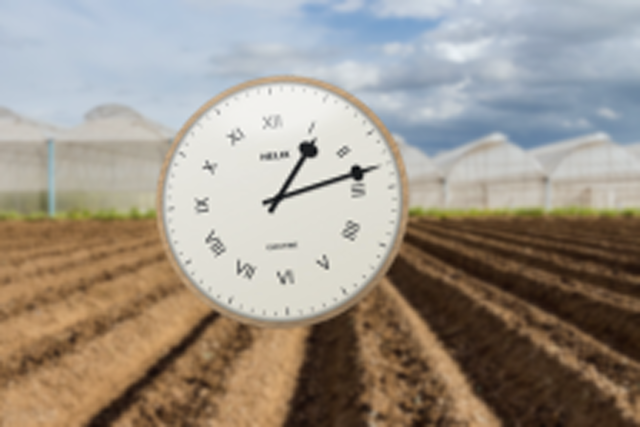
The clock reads {"hour": 1, "minute": 13}
